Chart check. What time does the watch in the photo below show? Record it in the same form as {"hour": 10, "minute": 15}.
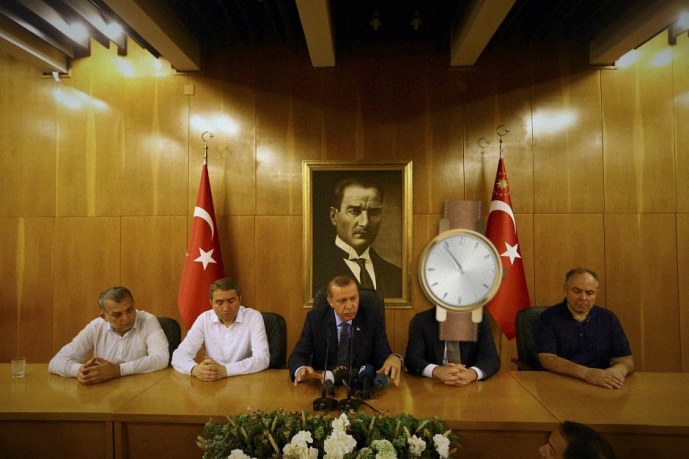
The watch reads {"hour": 10, "minute": 54}
